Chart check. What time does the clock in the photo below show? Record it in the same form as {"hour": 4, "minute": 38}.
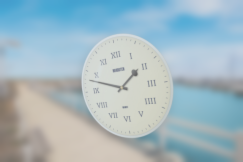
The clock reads {"hour": 1, "minute": 48}
